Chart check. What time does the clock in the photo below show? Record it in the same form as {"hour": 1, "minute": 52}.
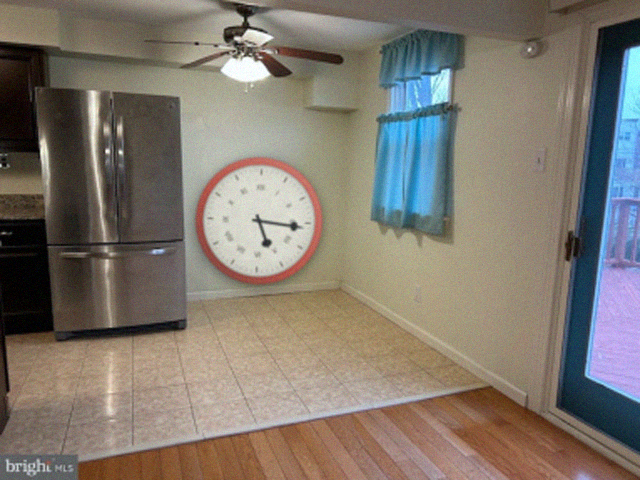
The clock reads {"hour": 5, "minute": 16}
